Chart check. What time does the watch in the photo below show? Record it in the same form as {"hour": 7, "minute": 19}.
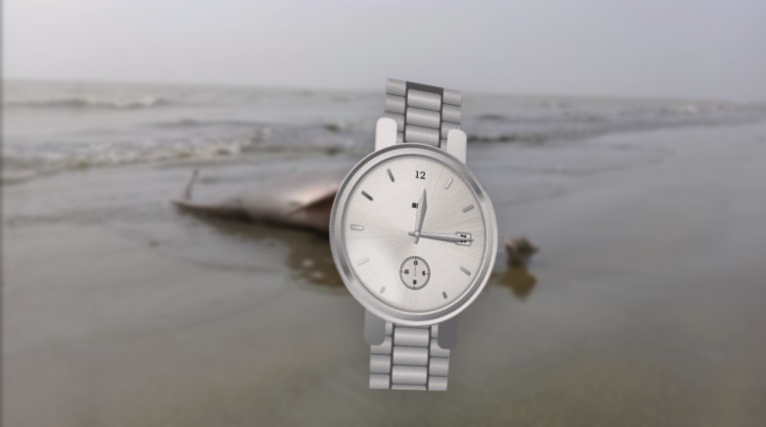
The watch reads {"hour": 12, "minute": 15}
